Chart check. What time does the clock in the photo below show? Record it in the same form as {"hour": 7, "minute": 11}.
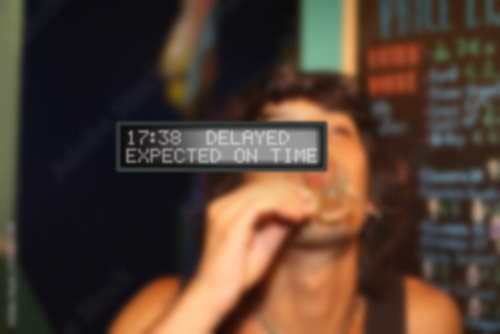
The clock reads {"hour": 17, "minute": 38}
